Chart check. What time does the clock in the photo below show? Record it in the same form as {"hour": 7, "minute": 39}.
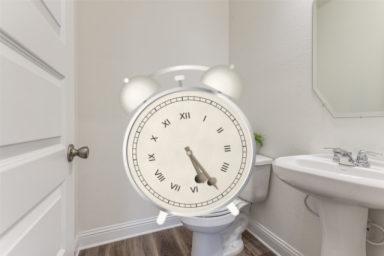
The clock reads {"hour": 5, "minute": 25}
